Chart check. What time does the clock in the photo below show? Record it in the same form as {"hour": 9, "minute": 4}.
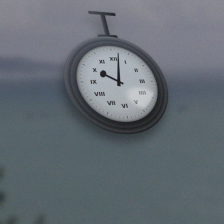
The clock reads {"hour": 10, "minute": 2}
